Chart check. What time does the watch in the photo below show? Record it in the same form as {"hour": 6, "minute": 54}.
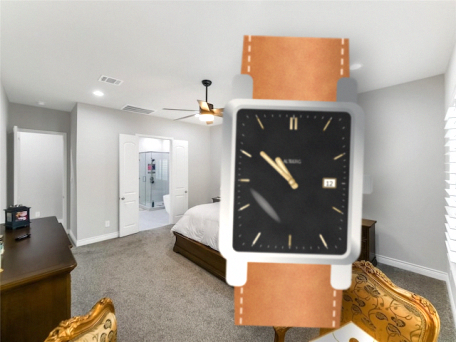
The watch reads {"hour": 10, "minute": 52}
